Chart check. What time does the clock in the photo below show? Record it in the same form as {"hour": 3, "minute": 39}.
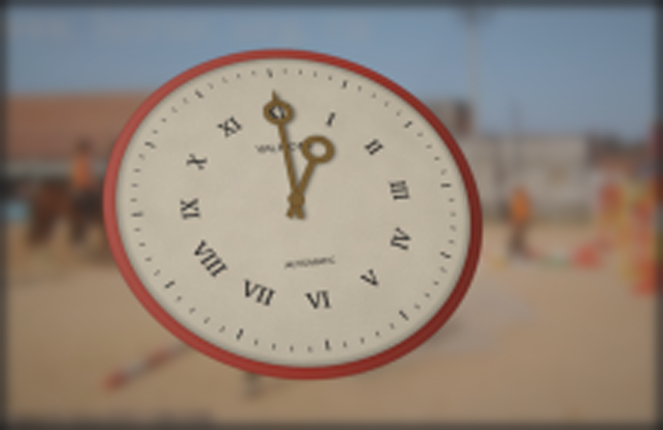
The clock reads {"hour": 1, "minute": 0}
